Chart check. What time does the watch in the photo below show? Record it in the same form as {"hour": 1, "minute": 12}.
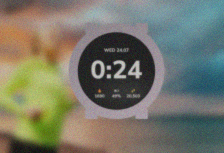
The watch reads {"hour": 0, "minute": 24}
